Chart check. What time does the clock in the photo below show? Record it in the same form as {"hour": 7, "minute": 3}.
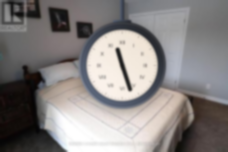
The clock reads {"hour": 11, "minute": 27}
